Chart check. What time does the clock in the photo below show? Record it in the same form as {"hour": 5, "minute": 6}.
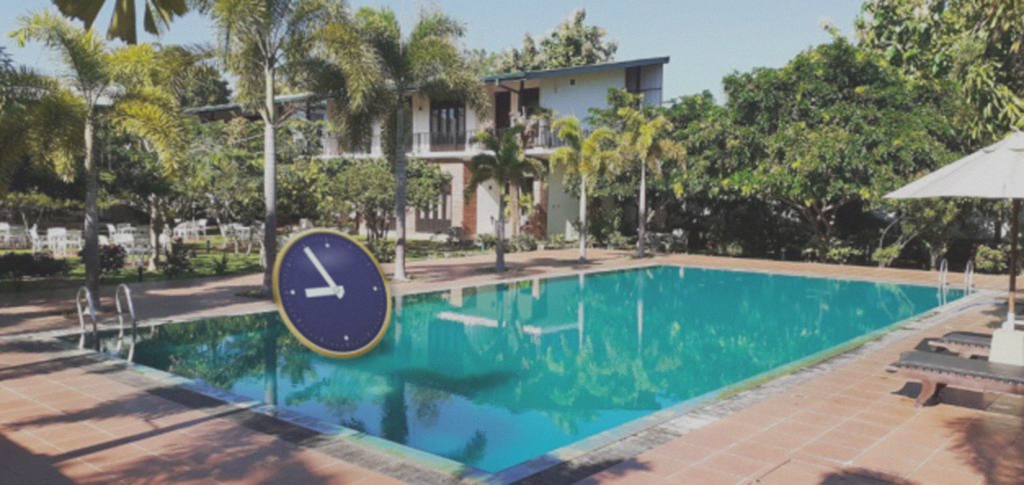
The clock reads {"hour": 8, "minute": 55}
